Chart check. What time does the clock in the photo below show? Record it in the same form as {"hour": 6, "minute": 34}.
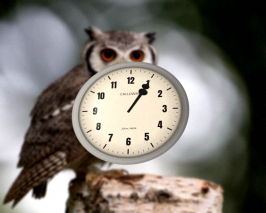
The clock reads {"hour": 1, "minute": 5}
